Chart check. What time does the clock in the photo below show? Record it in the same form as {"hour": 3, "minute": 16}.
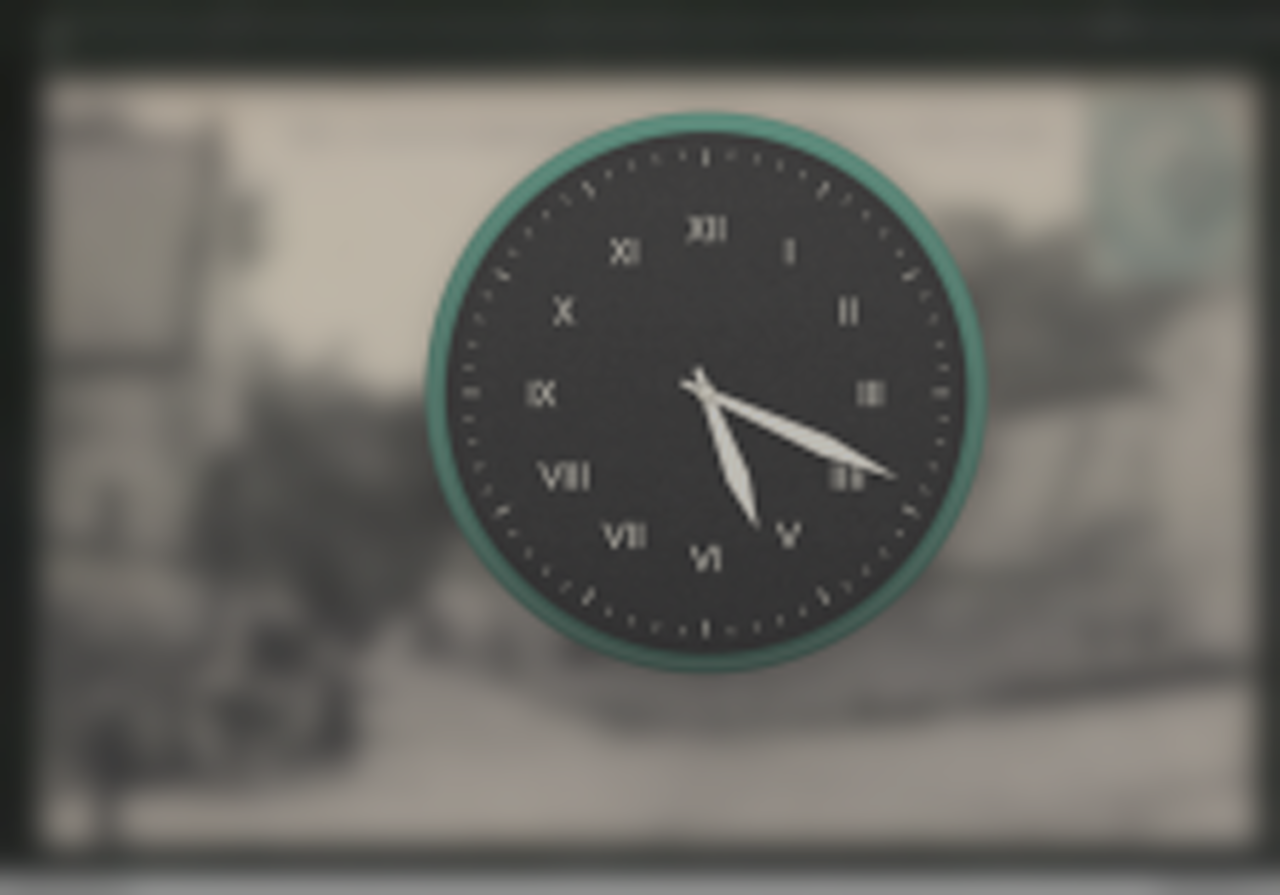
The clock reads {"hour": 5, "minute": 19}
